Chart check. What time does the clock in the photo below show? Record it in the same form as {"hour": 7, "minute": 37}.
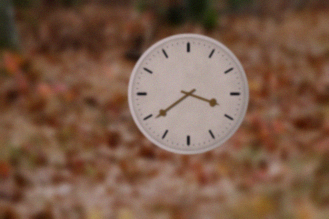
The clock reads {"hour": 3, "minute": 39}
